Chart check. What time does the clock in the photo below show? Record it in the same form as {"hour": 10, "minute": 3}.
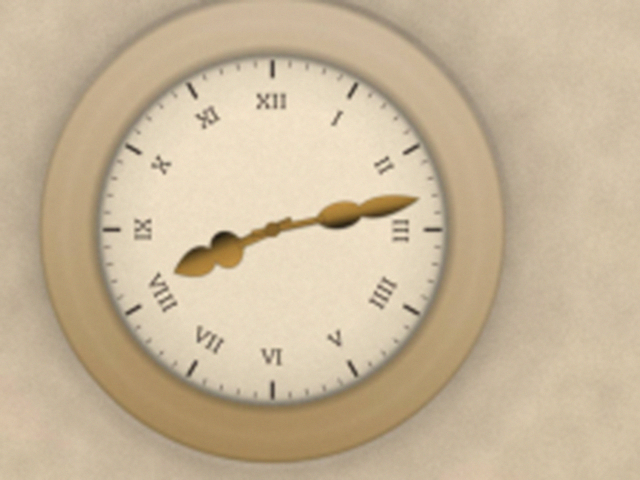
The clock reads {"hour": 8, "minute": 13}
